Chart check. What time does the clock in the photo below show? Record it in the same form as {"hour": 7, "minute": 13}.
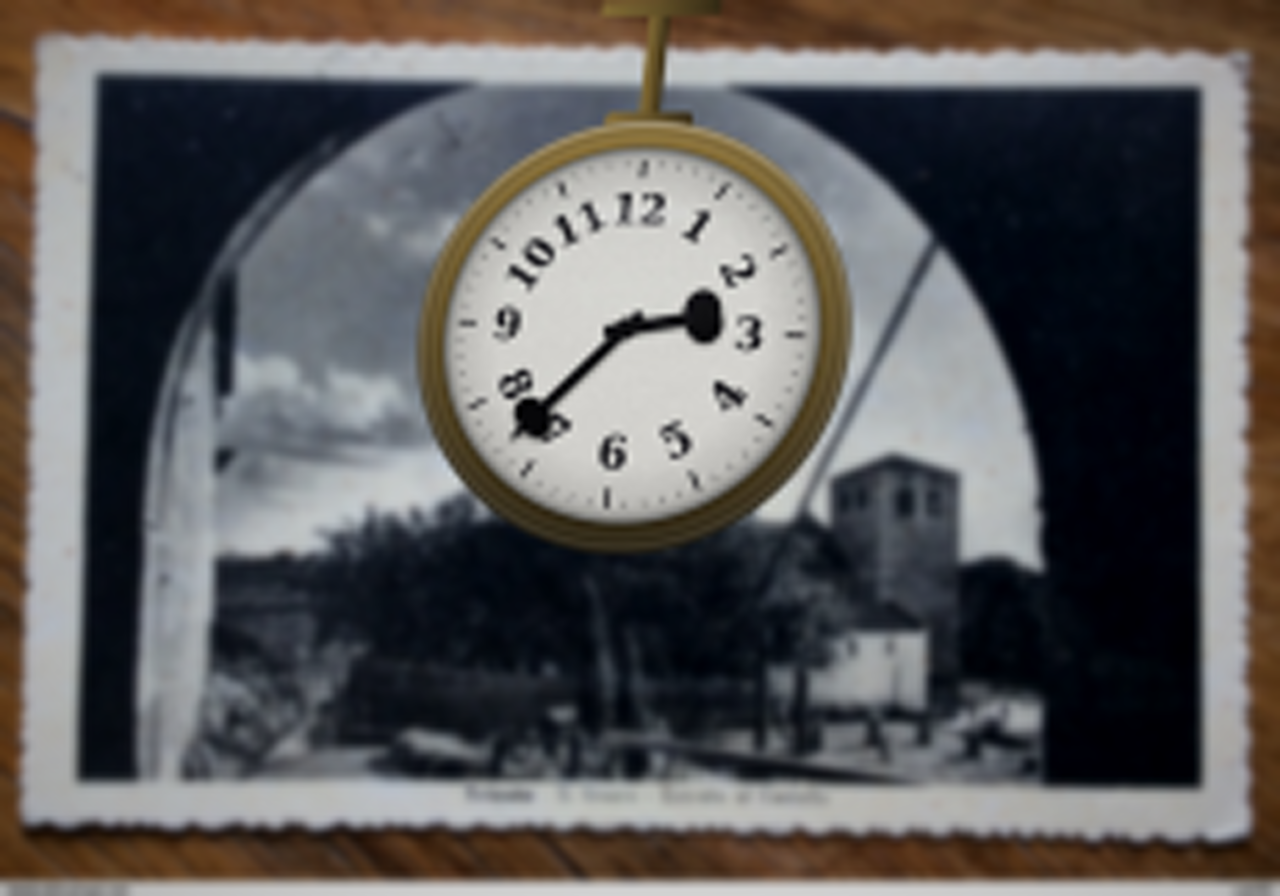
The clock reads {"hour": 2, "minute": 37}
